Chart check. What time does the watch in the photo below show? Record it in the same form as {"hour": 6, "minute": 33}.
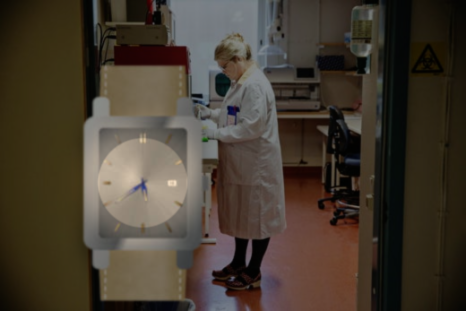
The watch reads {"hour": 5, "minute": 39}
